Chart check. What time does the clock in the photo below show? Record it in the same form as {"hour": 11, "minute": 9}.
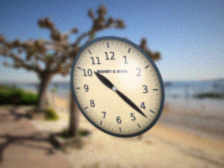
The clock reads {"hour": 10, "minute": 22}
